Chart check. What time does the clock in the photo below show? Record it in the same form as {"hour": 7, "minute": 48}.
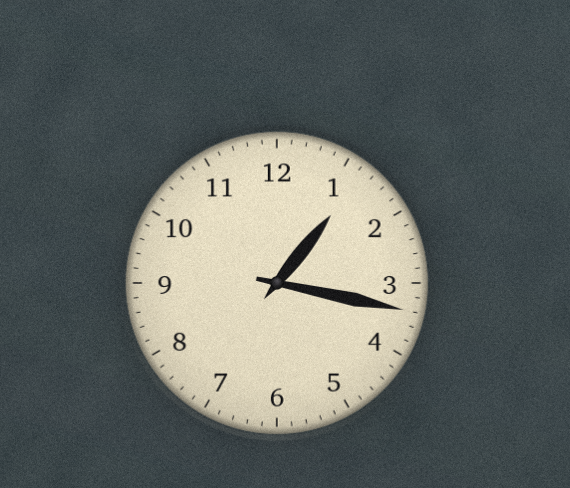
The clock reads {"hour": 1, "minute": 17}
